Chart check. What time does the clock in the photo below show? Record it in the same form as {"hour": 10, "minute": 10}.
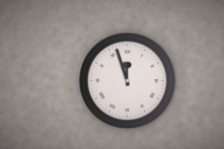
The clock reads {"hour": 11, "minute": 57}
